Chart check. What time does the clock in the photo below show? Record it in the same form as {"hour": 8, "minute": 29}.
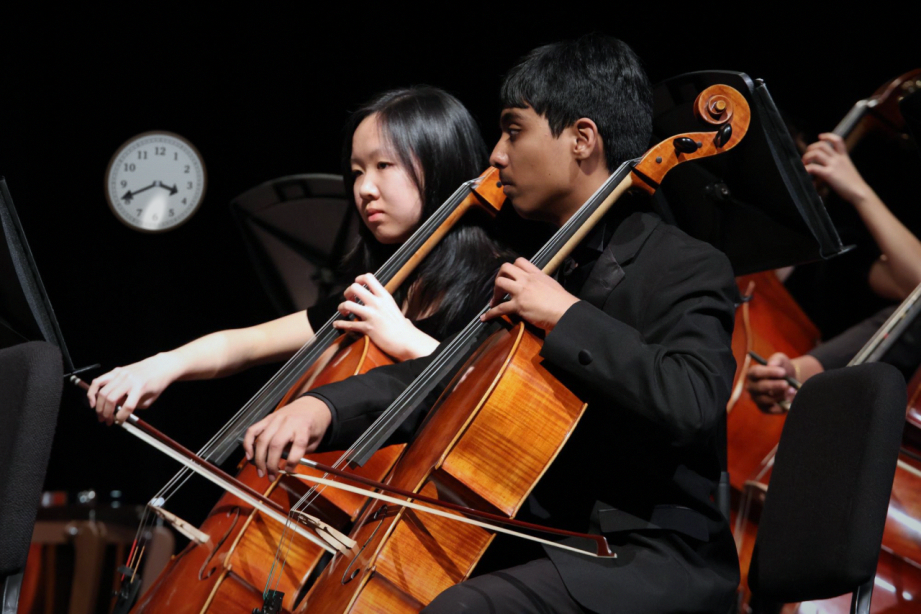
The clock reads {"hour": 3, "minute": 41}
